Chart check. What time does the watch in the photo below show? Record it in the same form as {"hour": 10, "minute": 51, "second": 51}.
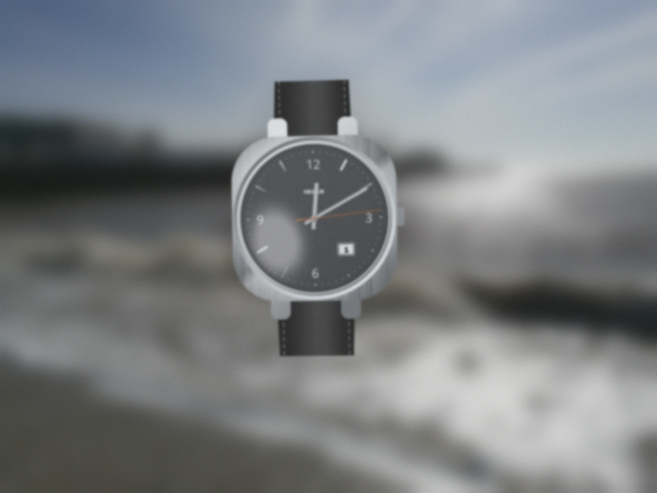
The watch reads {"hour": 12, "minute": 10, "second": 14}
